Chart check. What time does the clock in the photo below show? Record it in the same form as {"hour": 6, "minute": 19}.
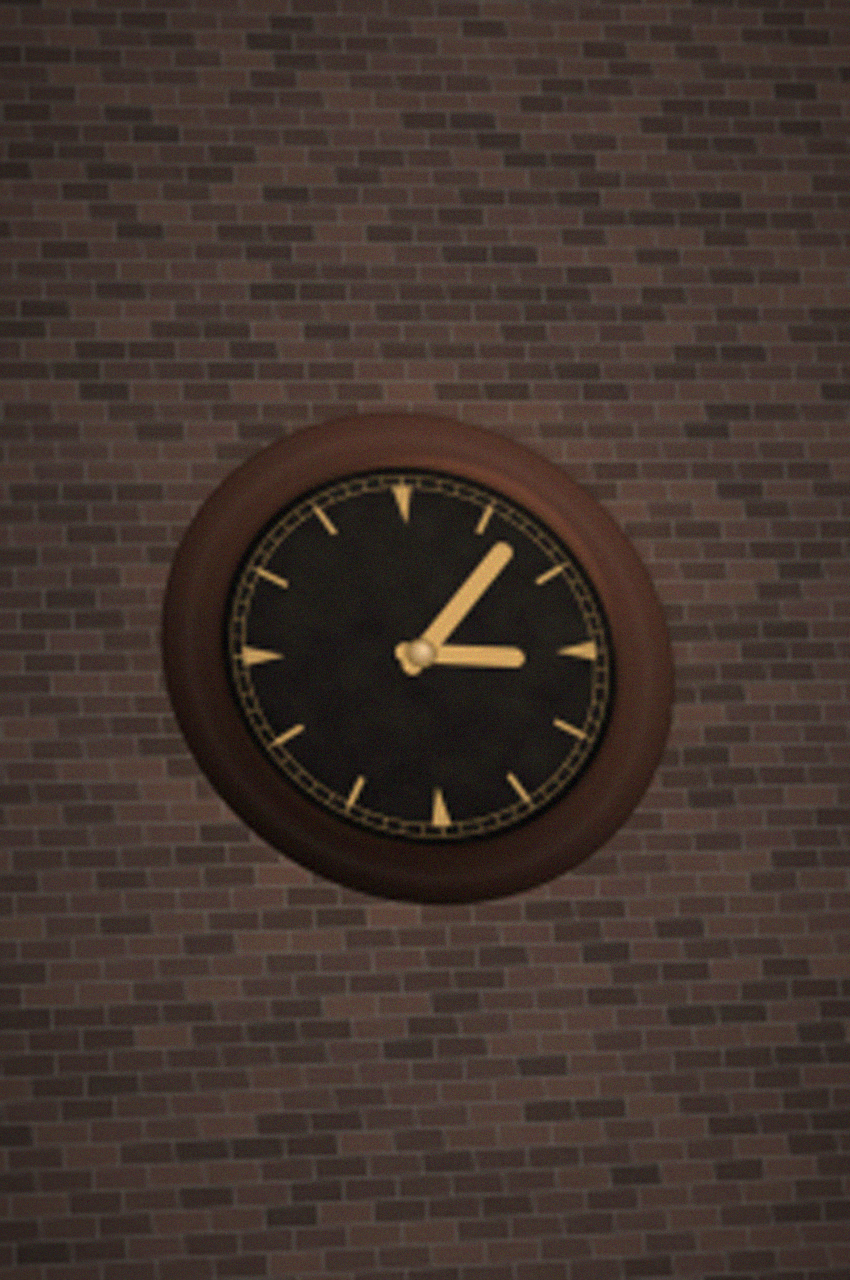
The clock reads {"hour": 3, "minute": 7}
